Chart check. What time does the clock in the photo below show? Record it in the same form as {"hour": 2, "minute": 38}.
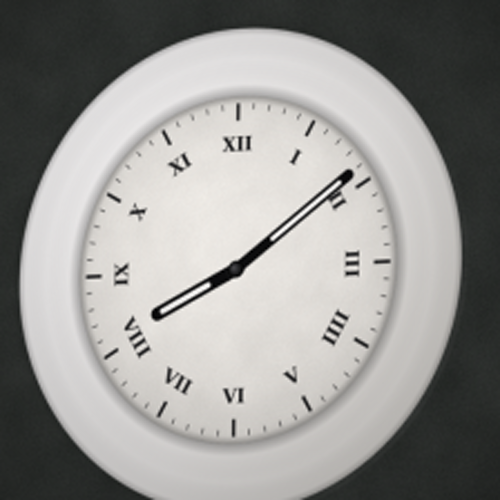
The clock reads {"hour": 8, "minute": 9}
